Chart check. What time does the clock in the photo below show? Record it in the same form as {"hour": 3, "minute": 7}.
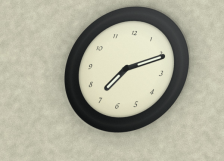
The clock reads {"hour": 7, "minute": 11}
